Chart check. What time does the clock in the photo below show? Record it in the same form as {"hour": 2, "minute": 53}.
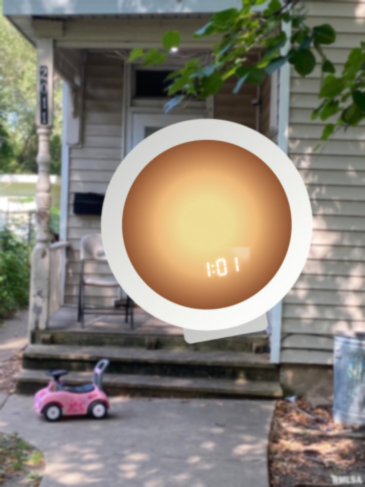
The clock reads {"hour": 1, "minute": 1}
